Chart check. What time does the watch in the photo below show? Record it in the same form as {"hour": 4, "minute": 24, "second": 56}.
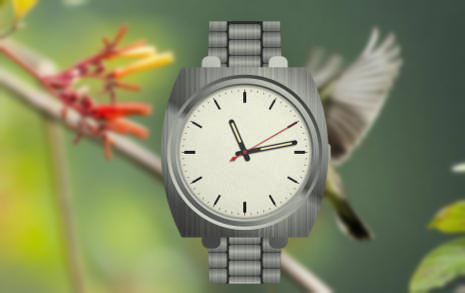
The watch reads {"hour": 11, "minute": 13, "second": 10}
